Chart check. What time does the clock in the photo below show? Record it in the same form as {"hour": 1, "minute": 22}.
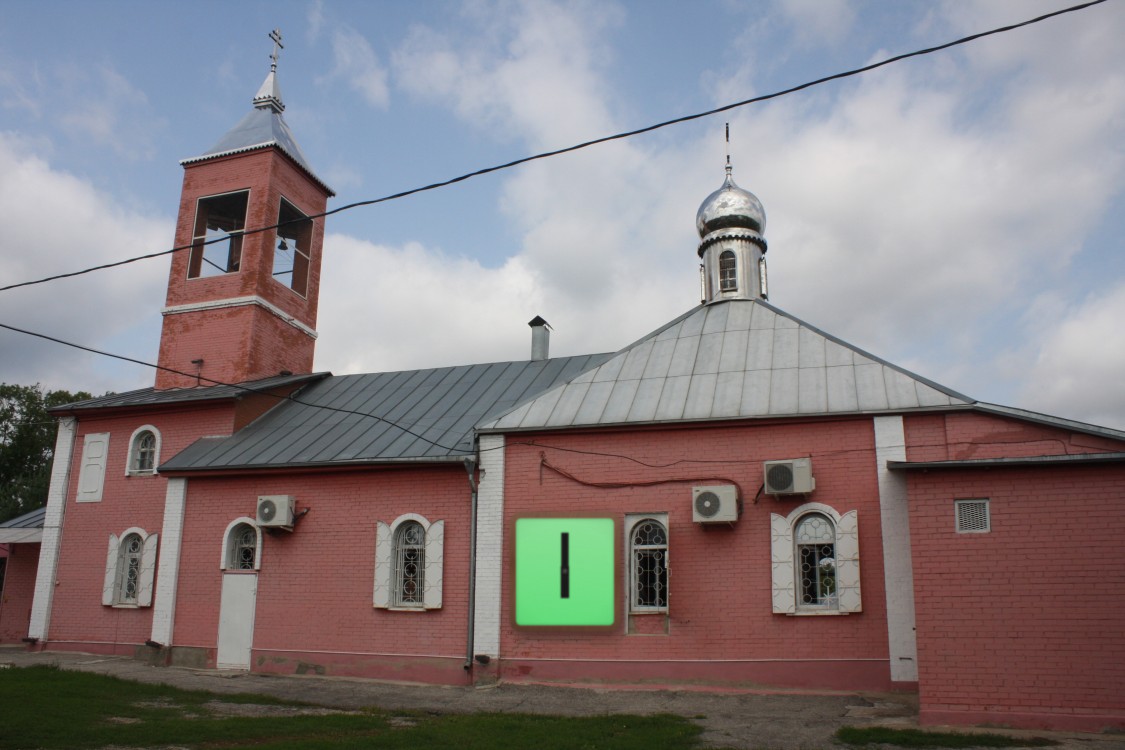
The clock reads {"hour": 6, "minute": 0}
